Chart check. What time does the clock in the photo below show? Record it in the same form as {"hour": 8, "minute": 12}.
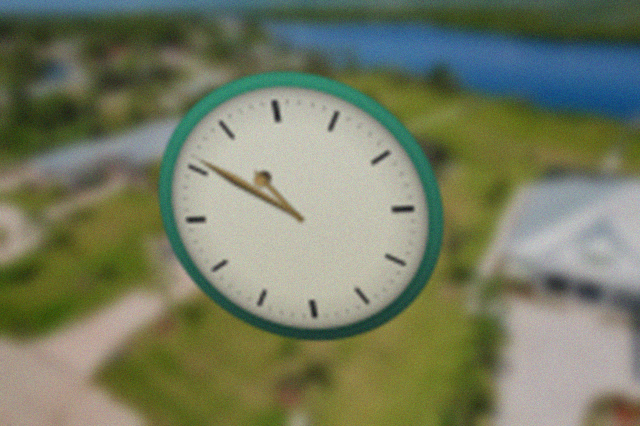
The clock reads {"hour": 10, "minute": 51}
